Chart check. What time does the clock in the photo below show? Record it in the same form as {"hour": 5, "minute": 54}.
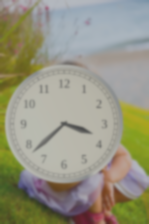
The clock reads {"hour": 3, "minute": 38}
